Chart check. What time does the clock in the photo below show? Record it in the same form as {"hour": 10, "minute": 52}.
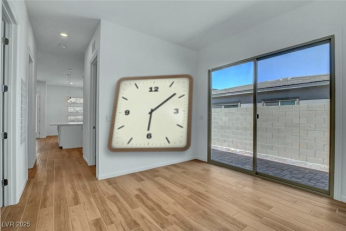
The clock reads {"hour": 6, "minute": 8}
